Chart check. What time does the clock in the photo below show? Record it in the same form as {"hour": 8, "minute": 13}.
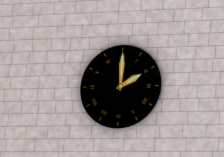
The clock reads {"hour": 2, "minute": 0}
